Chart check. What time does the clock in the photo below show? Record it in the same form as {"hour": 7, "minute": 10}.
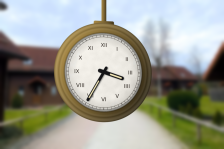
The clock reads {"hour": 3, "minute": 35}
